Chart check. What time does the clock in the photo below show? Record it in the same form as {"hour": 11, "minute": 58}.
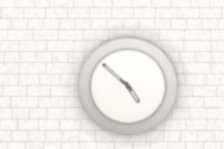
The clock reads {"hour": 4, "minute": 52}
